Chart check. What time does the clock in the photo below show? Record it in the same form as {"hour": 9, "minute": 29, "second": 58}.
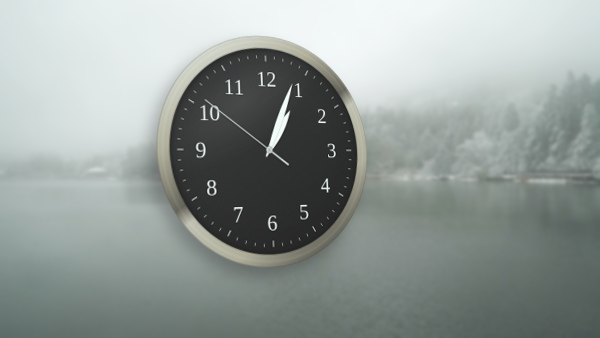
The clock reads {"hour": 1, "minute": 3, "second": 51}
